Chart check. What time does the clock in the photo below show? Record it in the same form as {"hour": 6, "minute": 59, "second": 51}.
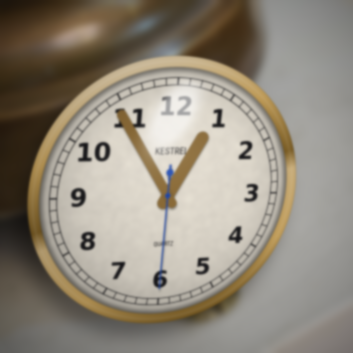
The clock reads {"hour": 12, "minute": 54, "second": 30}
